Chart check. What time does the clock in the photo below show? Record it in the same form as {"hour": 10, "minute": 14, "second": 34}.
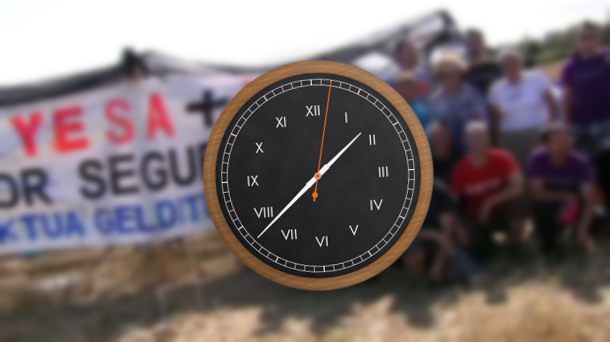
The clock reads {"hour": 1, "minute": 38, "second": 2}
